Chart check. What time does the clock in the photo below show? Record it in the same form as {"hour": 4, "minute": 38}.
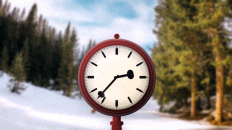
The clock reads {"hour": 2, "minute": 37}
